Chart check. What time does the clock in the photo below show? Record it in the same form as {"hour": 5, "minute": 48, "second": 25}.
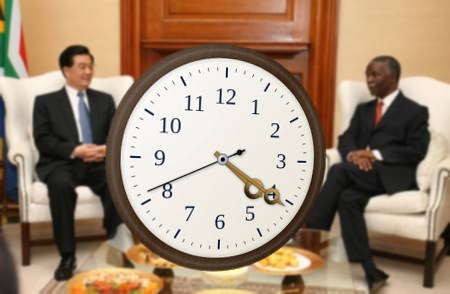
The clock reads {"hour": 4, "minute": 20, "second": 41}
